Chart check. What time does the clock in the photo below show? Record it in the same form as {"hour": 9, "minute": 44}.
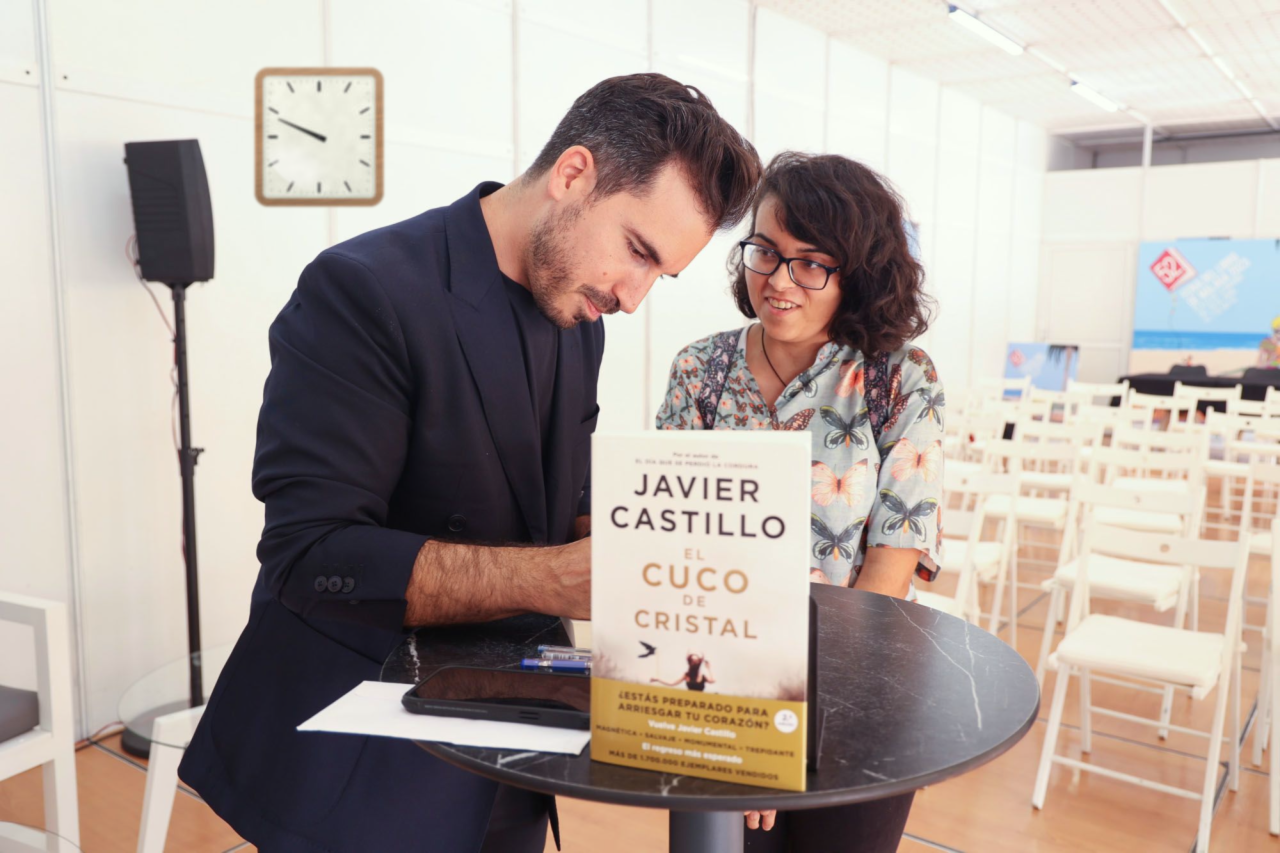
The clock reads {"hour": 9, "minute": 49}
